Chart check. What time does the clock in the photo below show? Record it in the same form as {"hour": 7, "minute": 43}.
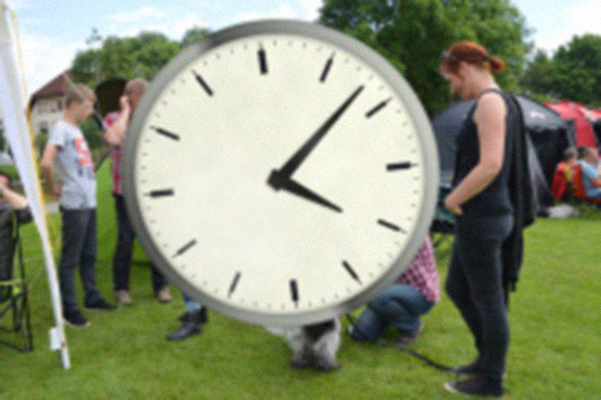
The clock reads {"hour": 4, "minute": 8}
